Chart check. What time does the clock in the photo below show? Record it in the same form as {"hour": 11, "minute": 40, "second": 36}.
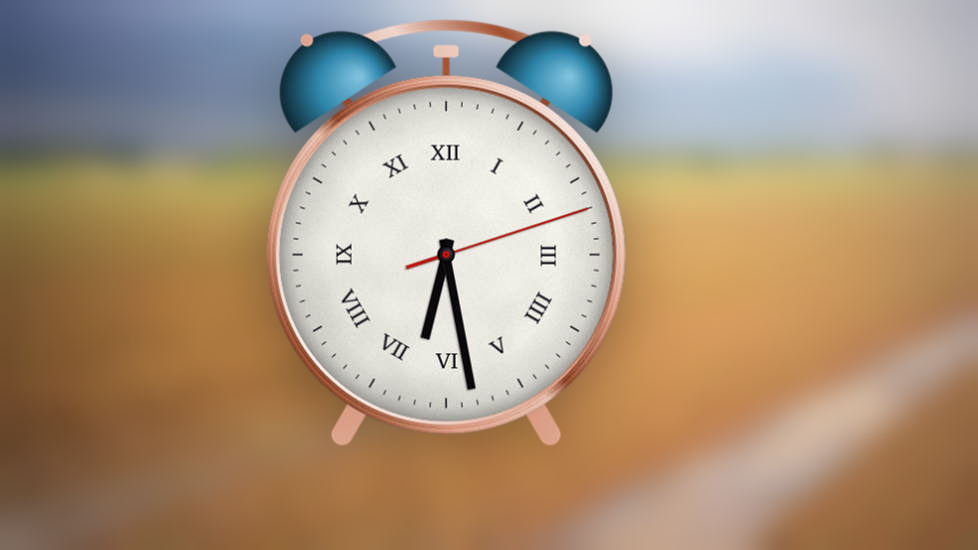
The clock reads {"hour": 6, "minute": 28, "second": 12}
